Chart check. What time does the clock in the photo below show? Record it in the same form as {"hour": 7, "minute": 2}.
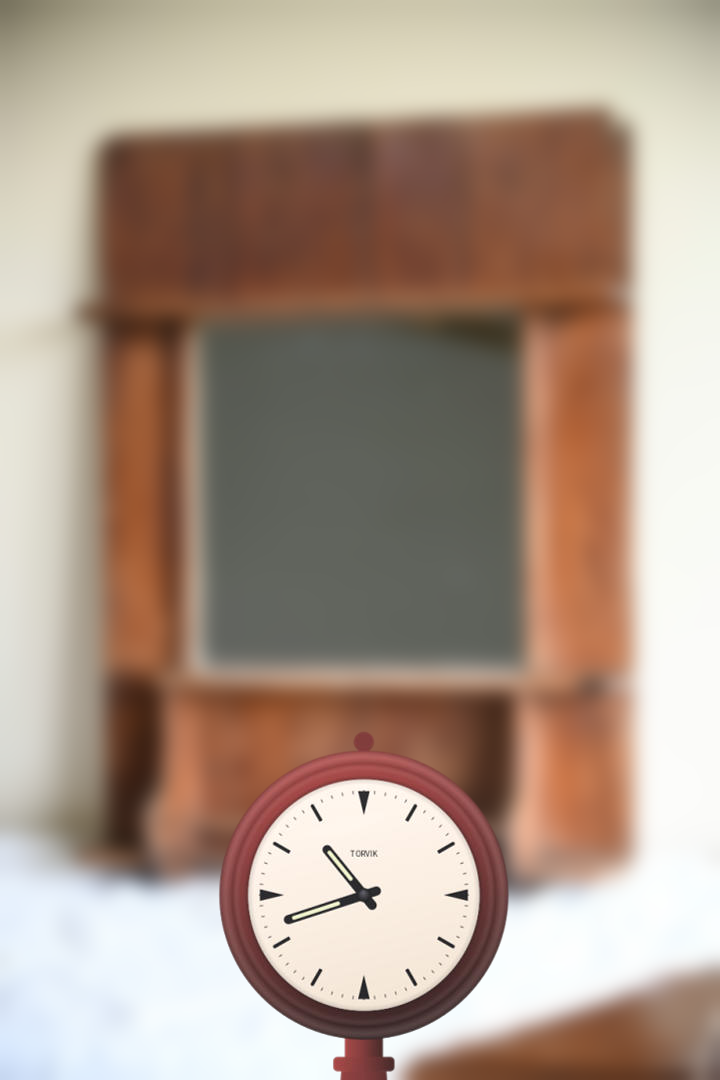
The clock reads {"hour": 10, "minute": 42}
